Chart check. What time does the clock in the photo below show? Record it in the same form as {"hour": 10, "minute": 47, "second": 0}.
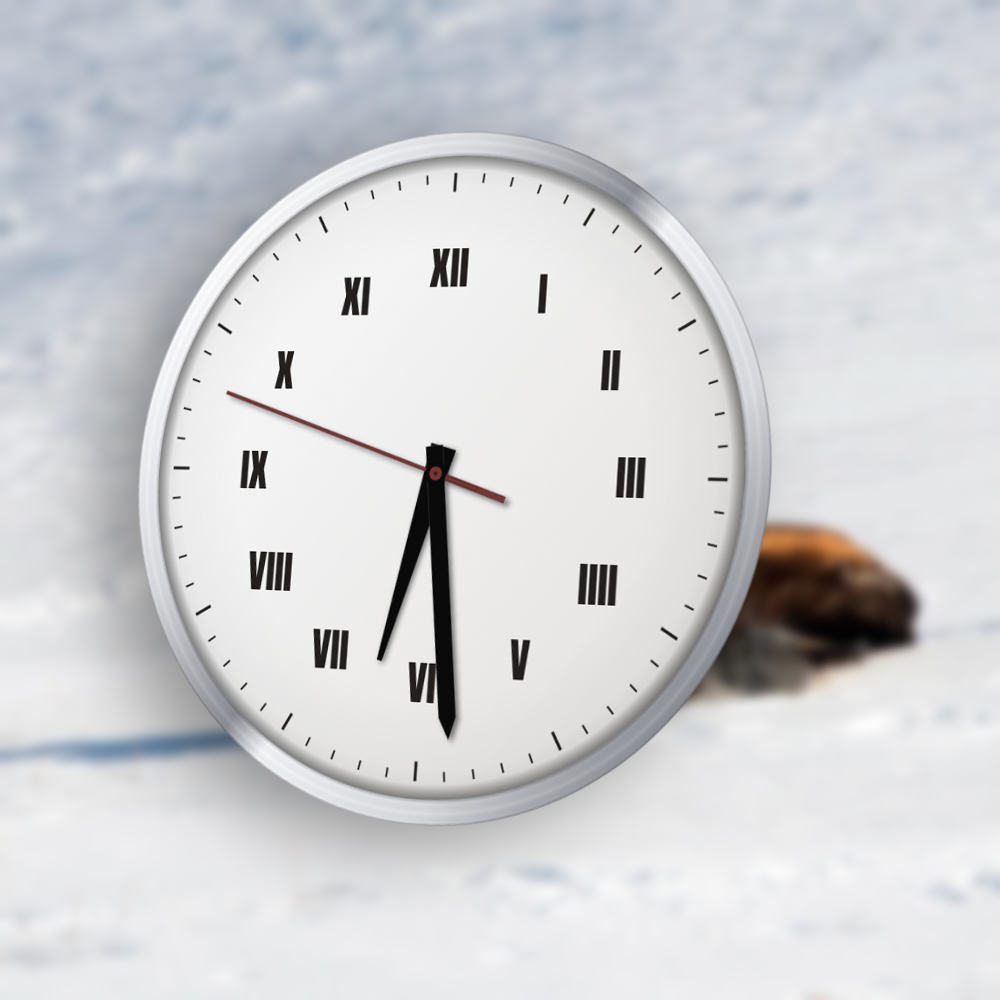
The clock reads {"hour": 6, "minute": 28, "second": 48}
